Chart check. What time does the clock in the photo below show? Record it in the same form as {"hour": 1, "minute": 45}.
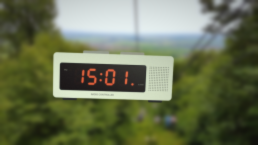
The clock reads {"hour": 15, "minute": 1}
